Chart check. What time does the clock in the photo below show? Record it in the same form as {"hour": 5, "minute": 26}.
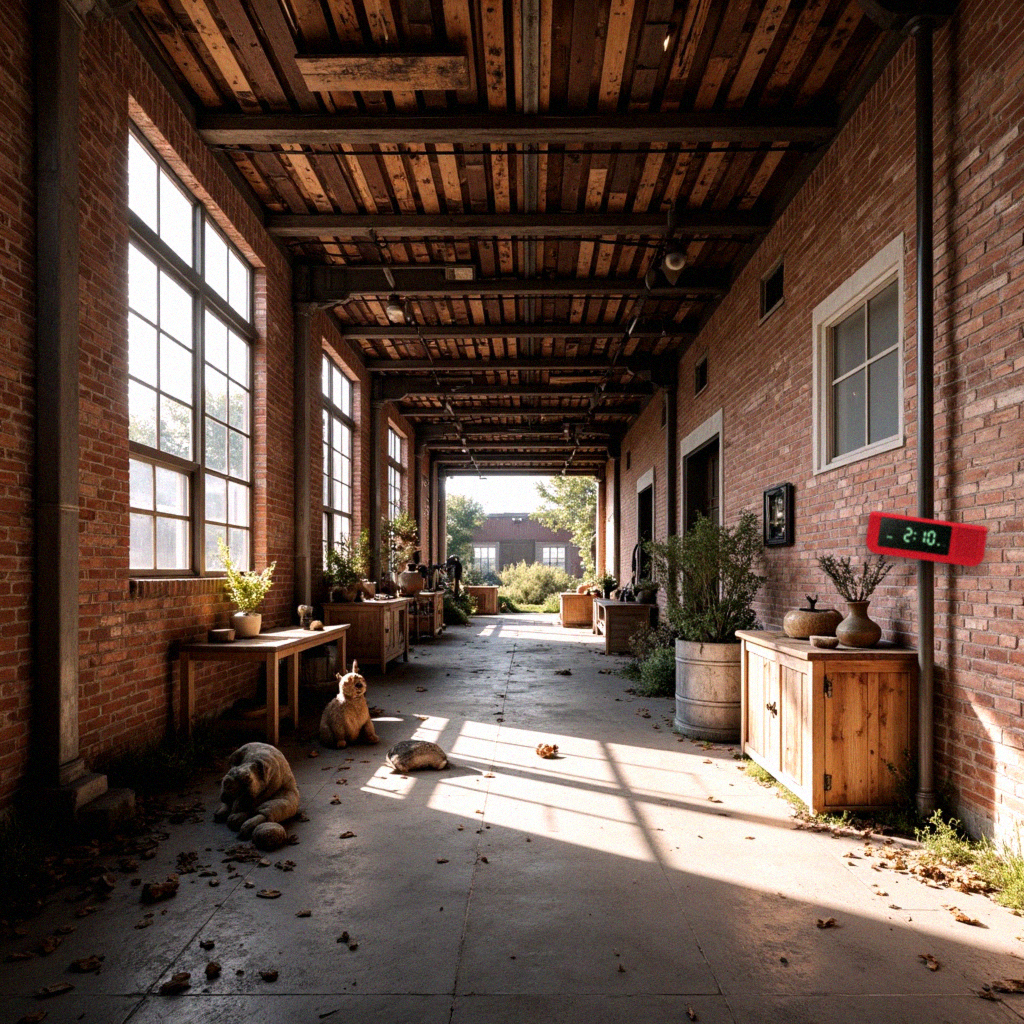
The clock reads {"hour": 2, "minute": 10}
